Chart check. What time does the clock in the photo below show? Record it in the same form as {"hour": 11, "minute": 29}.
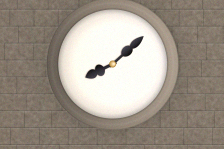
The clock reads {"hour": 8, "minute": 8}
